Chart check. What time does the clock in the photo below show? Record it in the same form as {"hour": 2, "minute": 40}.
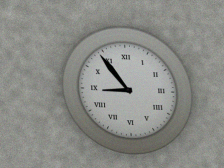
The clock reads {"hour": 8, "minute": 54}
